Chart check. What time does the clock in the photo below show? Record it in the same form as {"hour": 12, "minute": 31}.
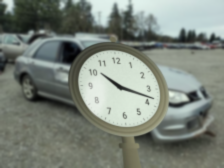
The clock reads {"hour": 10, "minute": 18}
